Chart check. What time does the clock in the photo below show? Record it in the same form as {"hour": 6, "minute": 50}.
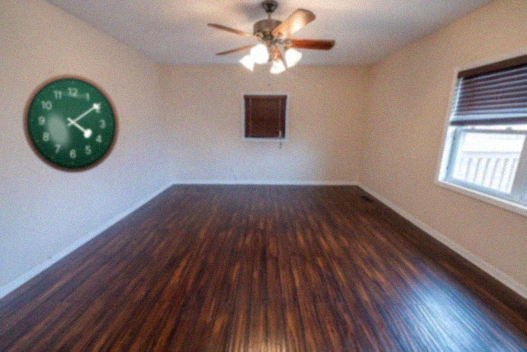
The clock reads {"hour": 4, "minute": 9}
